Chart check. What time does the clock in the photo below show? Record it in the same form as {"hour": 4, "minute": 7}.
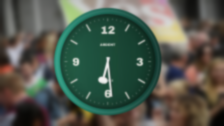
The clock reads {"hour": 6, "minute": 29}
